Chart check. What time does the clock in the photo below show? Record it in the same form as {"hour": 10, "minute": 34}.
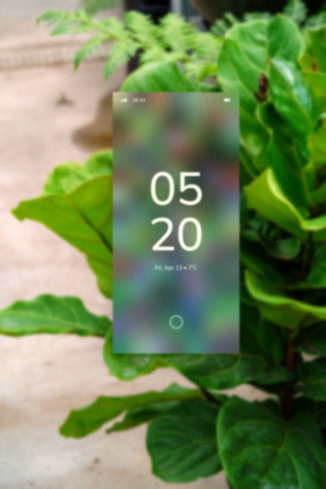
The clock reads {"hour": 5, "minute": 20}
